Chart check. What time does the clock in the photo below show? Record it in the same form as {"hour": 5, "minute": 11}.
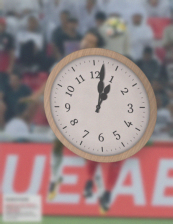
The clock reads {"hour": 1, "minute": 2}
